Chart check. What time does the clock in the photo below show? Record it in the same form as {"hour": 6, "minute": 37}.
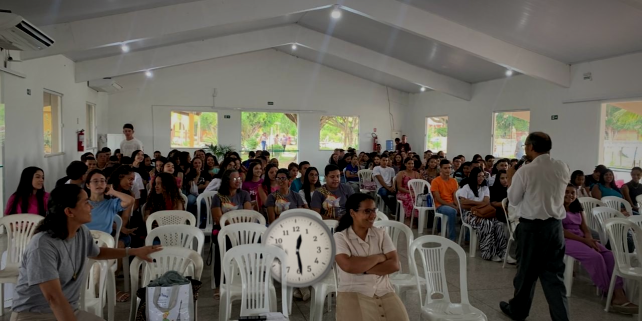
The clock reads {"hour": 12, "minute": 29}
